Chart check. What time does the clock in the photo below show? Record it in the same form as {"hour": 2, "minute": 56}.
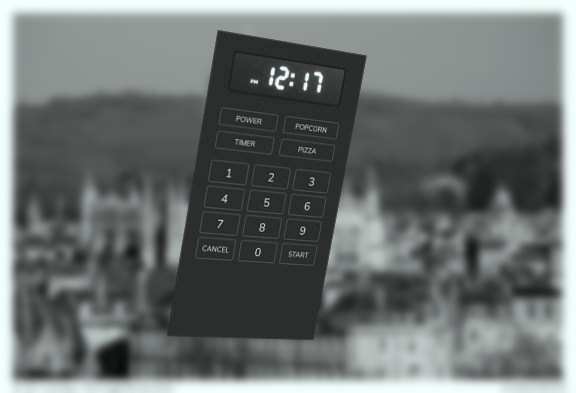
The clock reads {"hour": 12, "minute": 17}
